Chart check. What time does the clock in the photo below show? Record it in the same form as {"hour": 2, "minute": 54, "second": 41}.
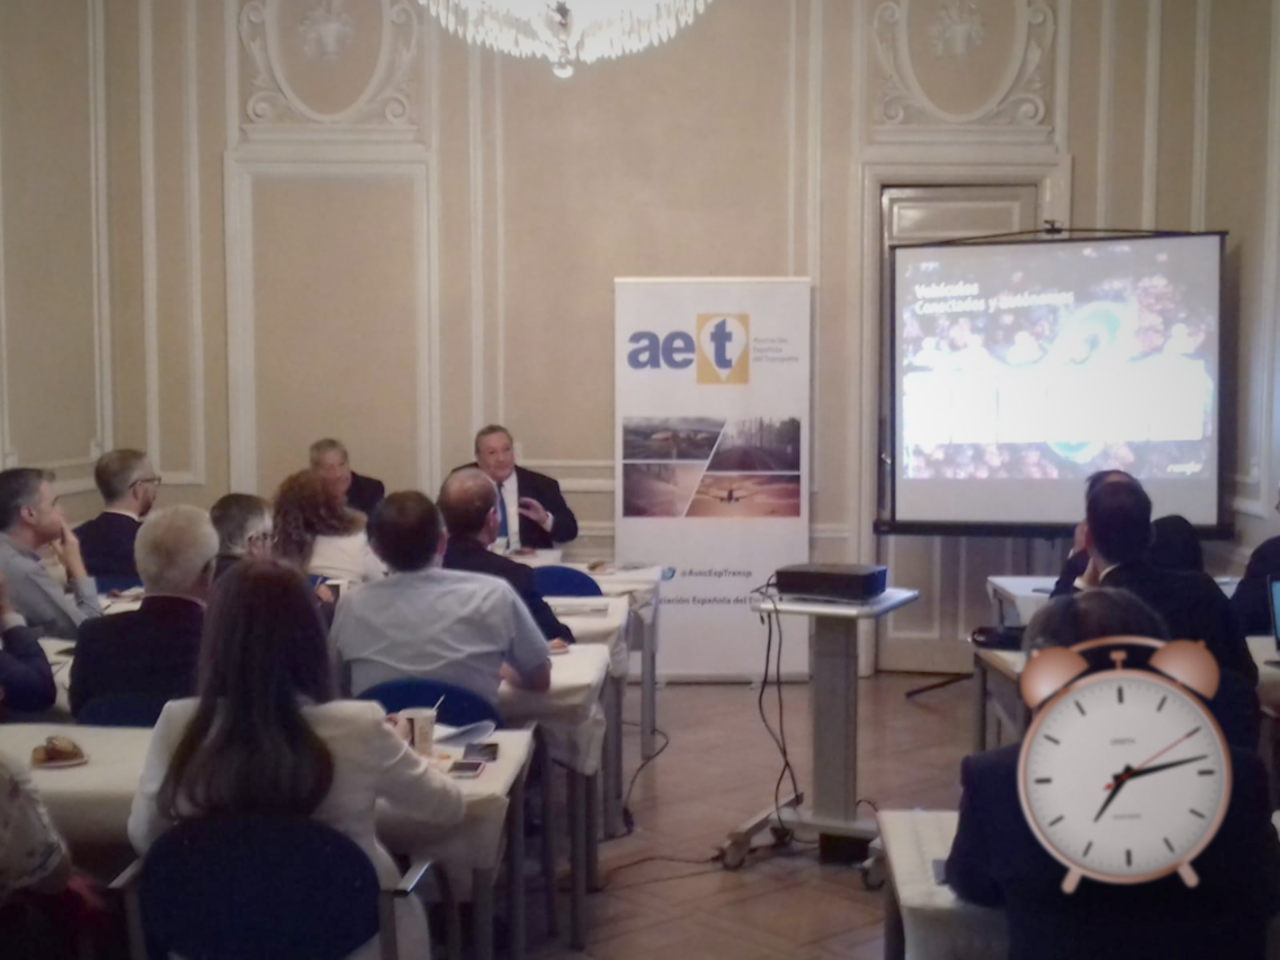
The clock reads {"hour": 7, "minute": 13, "second": 10}
